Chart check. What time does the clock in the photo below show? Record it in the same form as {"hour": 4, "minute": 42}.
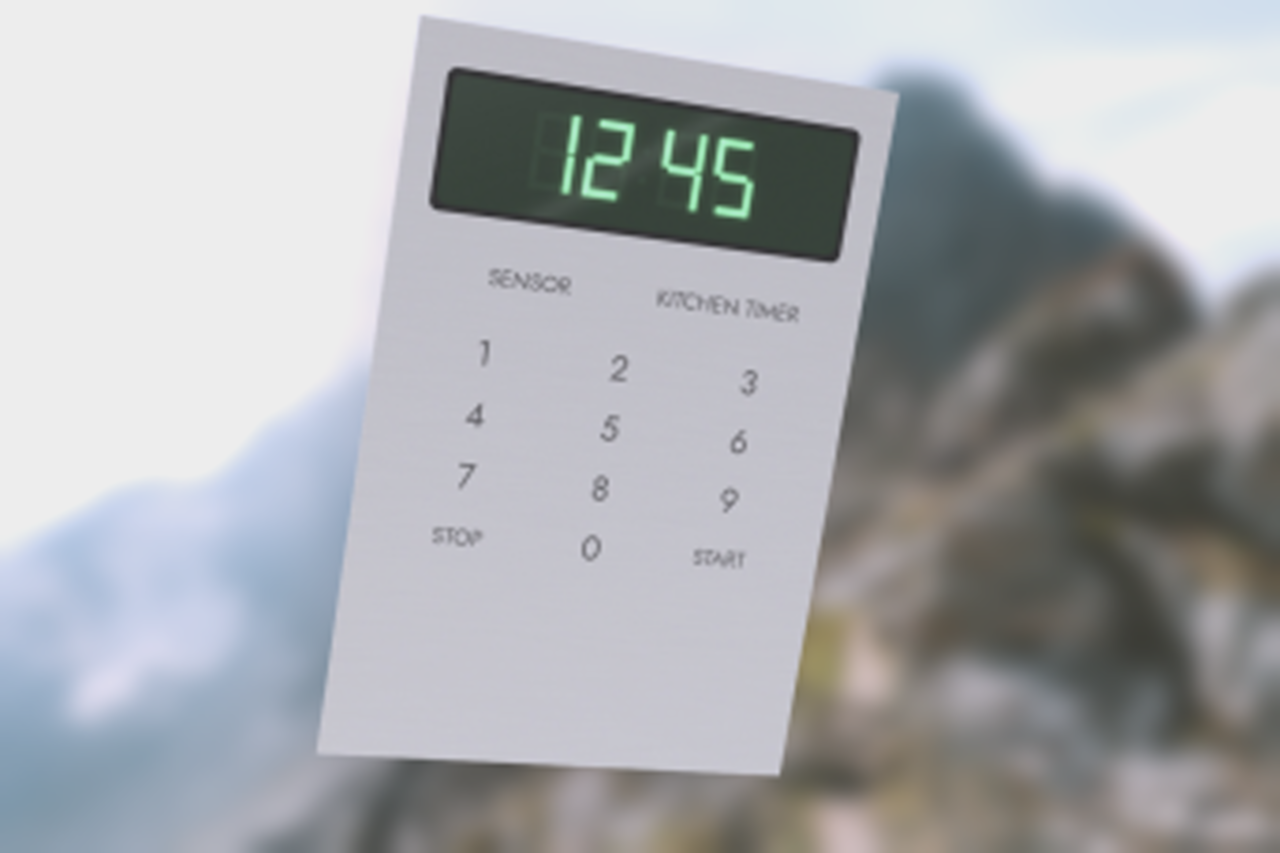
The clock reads {"hour": 12, "minute": 45}
